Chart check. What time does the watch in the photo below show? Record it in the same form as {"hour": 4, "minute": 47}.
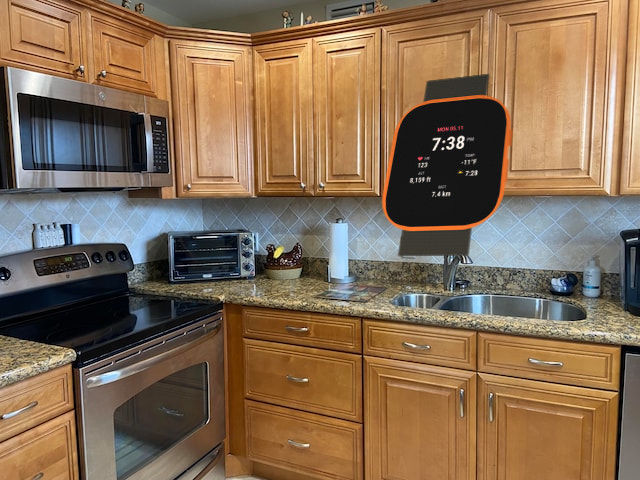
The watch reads {"hour": 7, "minute": 38}
